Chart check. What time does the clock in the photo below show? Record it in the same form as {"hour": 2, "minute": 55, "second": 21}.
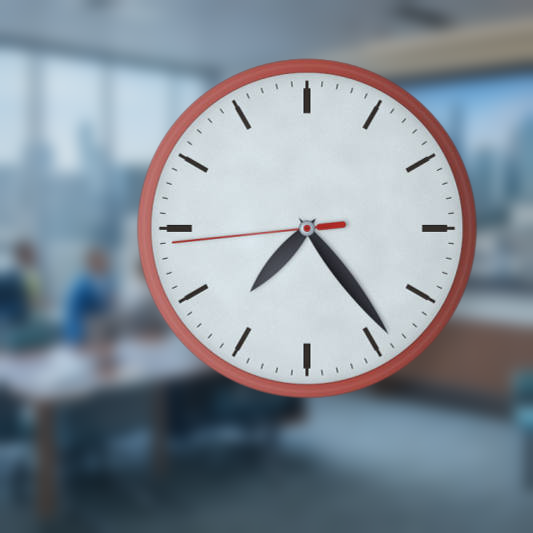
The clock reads {"hour": 7, "minute": 23, "second": 44}
